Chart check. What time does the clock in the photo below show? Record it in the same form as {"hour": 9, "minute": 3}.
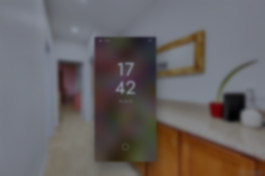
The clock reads {"hour": 17, "minute": 42}
